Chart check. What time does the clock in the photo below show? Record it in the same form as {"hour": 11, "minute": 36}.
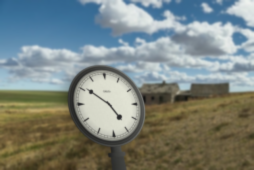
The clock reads {"hour": 4, "minute": 51}
